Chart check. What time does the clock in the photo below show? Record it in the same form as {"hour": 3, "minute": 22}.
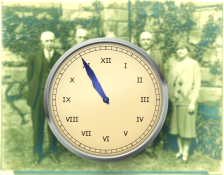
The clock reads {"hour": 10, "minute": 55}
